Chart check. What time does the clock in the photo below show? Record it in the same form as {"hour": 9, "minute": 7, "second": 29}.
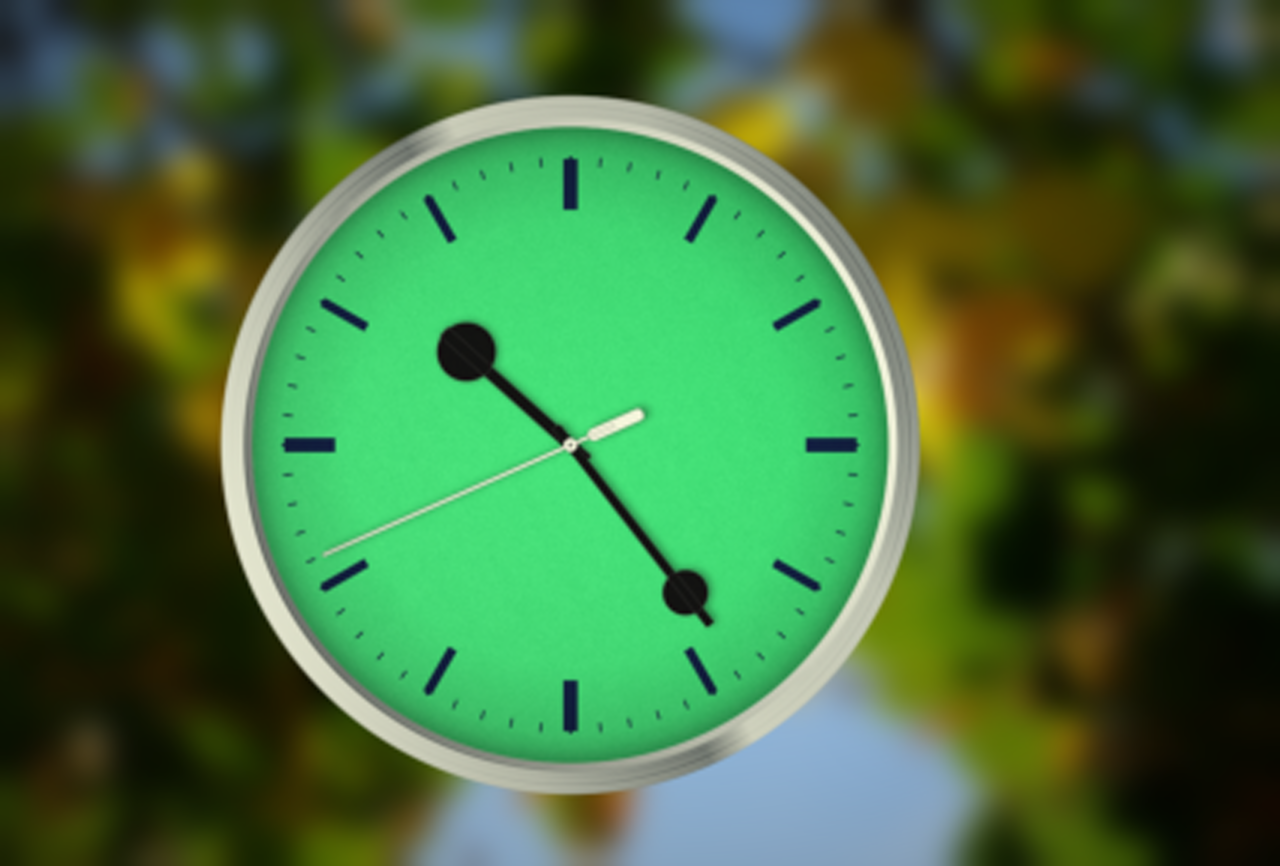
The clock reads {"hour": 10, "minute": 23, "second": 41}
